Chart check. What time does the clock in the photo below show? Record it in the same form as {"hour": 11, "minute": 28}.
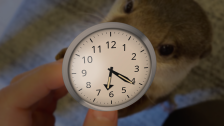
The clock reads {"hour": 6, "minute": 21}
